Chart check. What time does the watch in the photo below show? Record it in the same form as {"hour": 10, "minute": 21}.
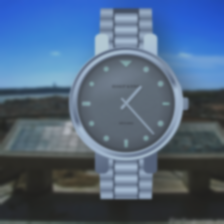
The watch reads {"hour": 1, "minute": 23}
